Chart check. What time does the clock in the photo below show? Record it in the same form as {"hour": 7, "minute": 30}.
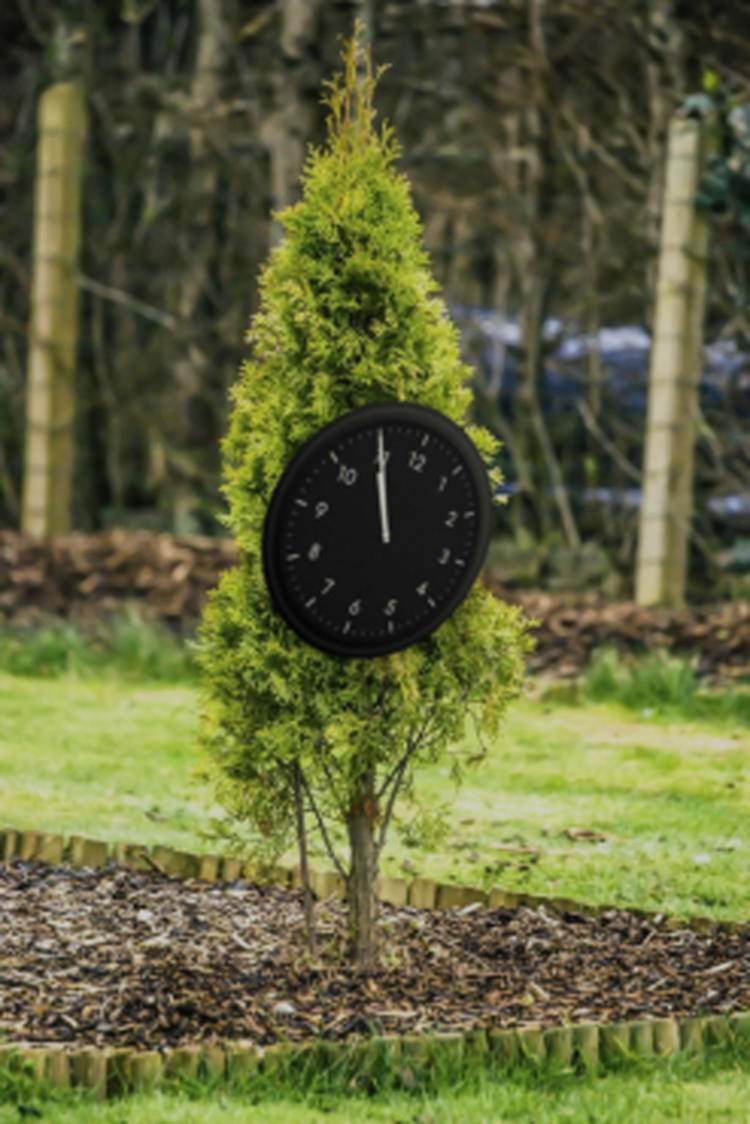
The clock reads {"hour": 10, "minute": 55}
